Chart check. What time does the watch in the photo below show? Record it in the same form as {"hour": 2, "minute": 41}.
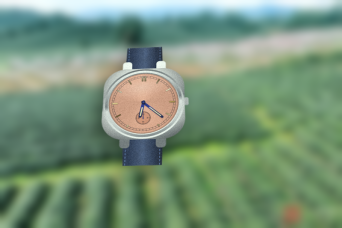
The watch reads {"hour": 6, "minute": 22}
